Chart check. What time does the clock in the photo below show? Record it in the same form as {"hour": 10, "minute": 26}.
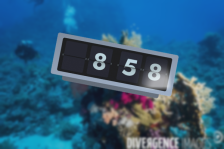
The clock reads {"hour": 8, "minute": 58}
